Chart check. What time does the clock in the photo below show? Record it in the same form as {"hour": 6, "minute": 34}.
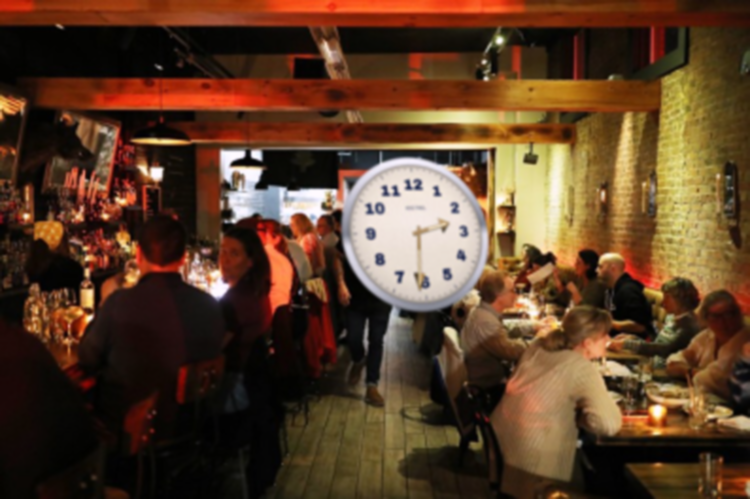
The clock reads {"hour": 2, "minute": 31}
